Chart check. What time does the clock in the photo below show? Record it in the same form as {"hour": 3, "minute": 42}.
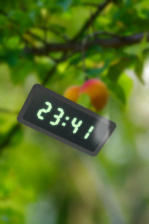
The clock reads {"hour": 23, "minute": 41}
